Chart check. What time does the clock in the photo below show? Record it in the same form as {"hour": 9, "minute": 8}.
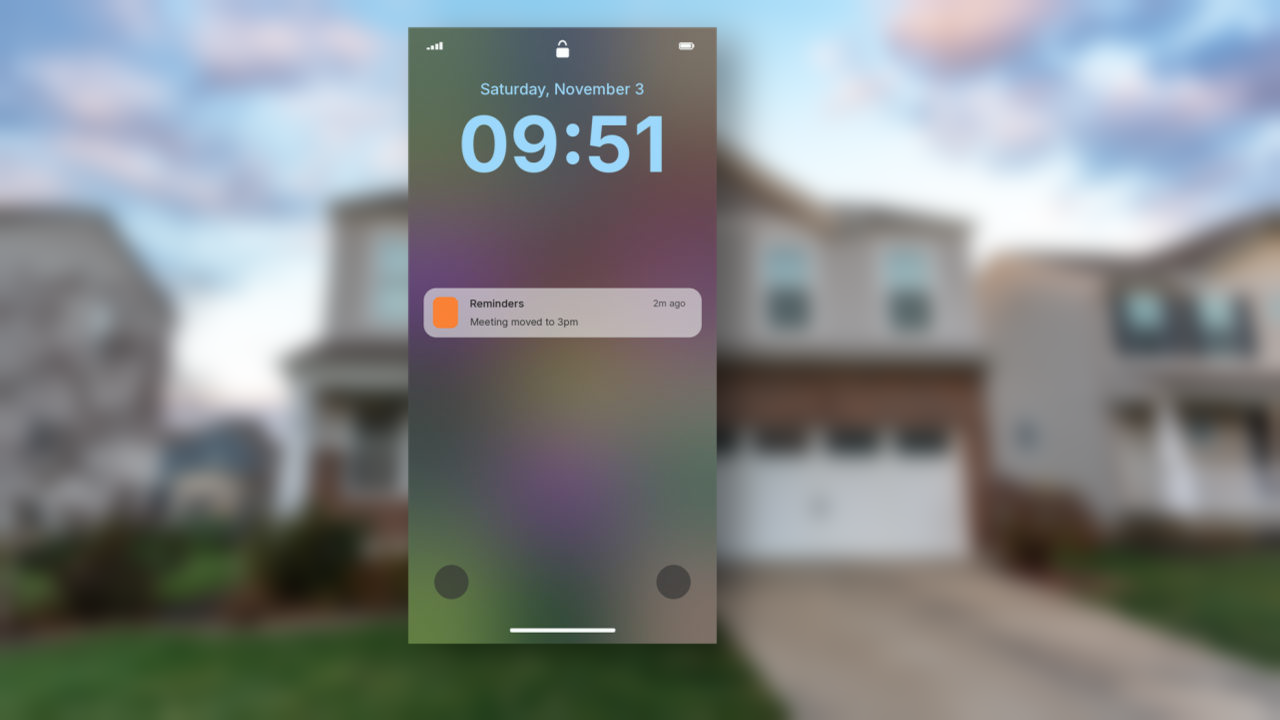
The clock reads {"hour": 9, "minute": 51}
